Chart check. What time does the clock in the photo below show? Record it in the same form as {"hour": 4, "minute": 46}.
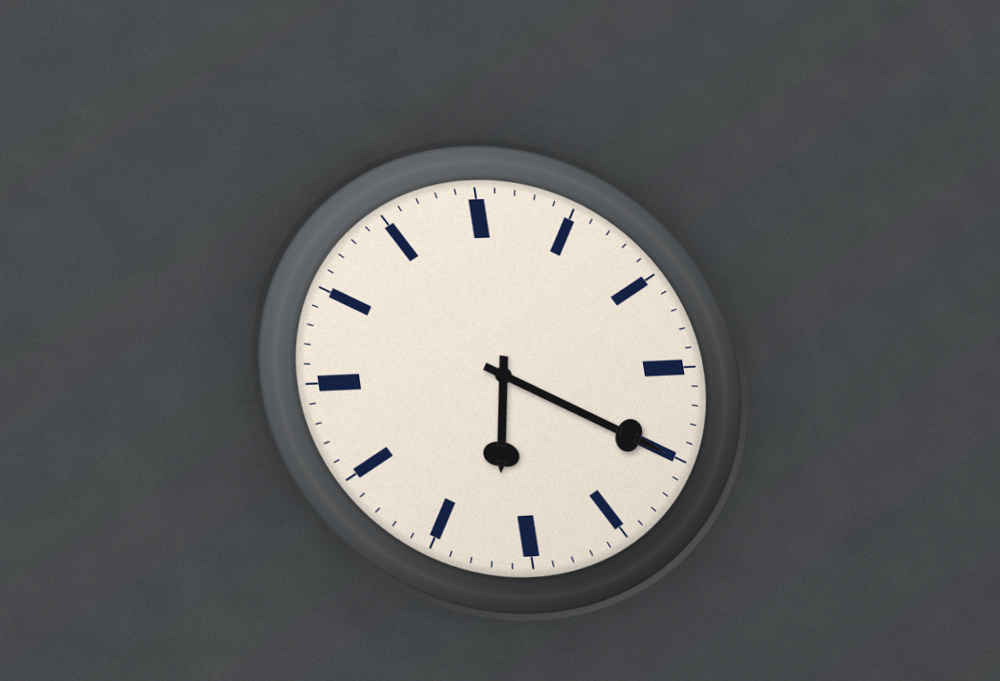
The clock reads {"hour": 6, "minute": 20}
